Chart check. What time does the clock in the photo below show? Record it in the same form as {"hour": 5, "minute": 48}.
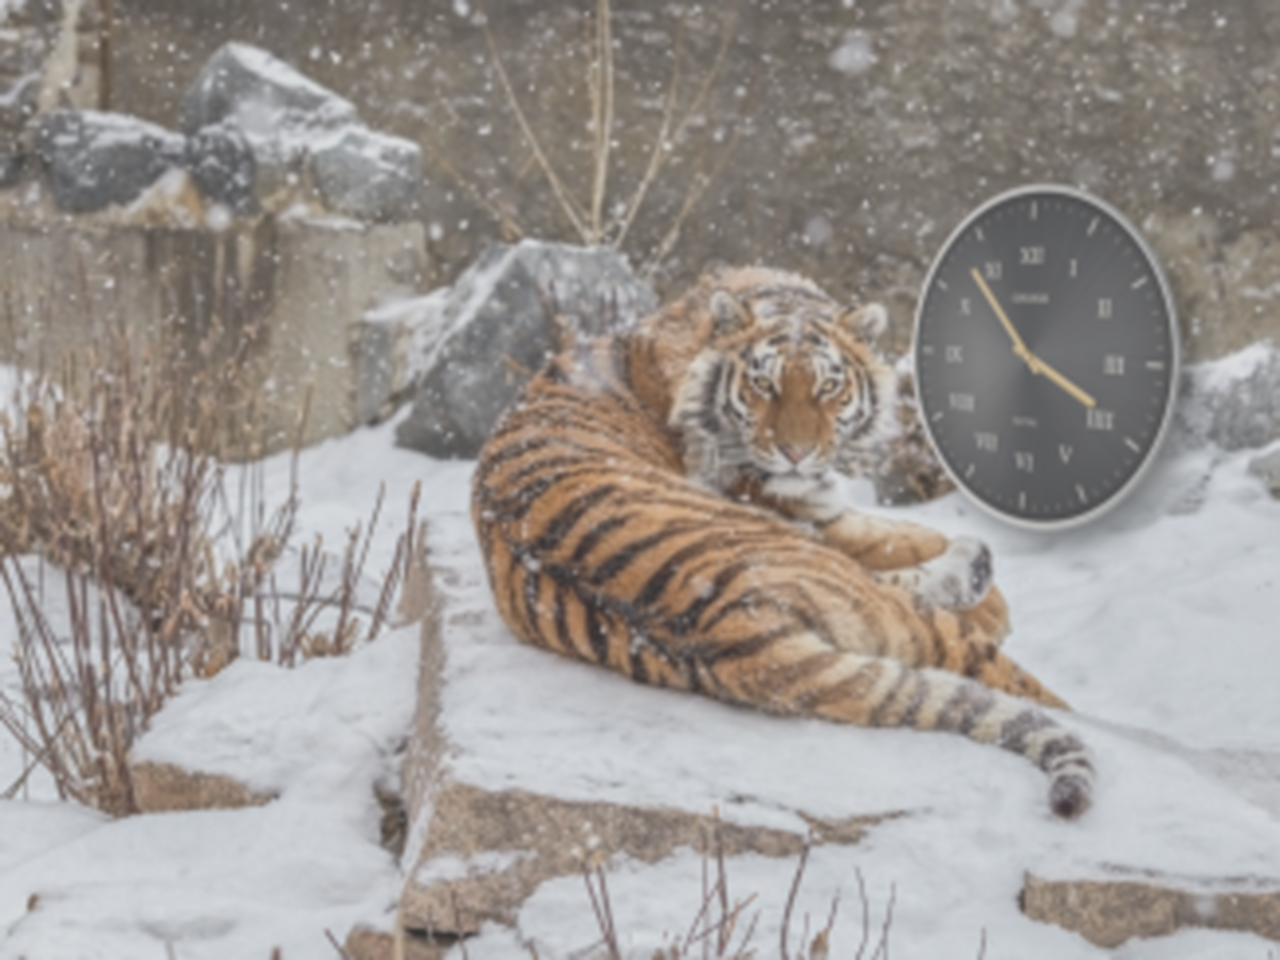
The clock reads {"hour": 3, "minute": 53}
